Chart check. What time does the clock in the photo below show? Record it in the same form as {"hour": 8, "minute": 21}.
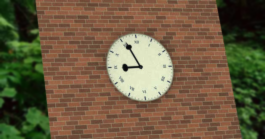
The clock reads {"hour": 8, "minute": 56}
